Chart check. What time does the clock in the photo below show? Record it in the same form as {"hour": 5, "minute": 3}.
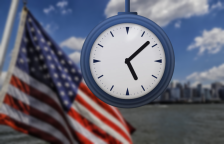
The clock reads {"hour": 5, "minute": 8}
